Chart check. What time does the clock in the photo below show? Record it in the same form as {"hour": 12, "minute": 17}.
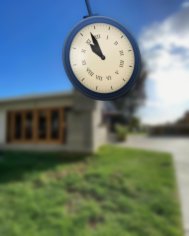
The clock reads {"hour": 10, "minute": 58}
